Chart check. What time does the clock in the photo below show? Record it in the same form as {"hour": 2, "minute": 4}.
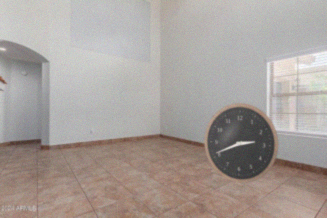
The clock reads {"hour": 2, "minute": 41}
